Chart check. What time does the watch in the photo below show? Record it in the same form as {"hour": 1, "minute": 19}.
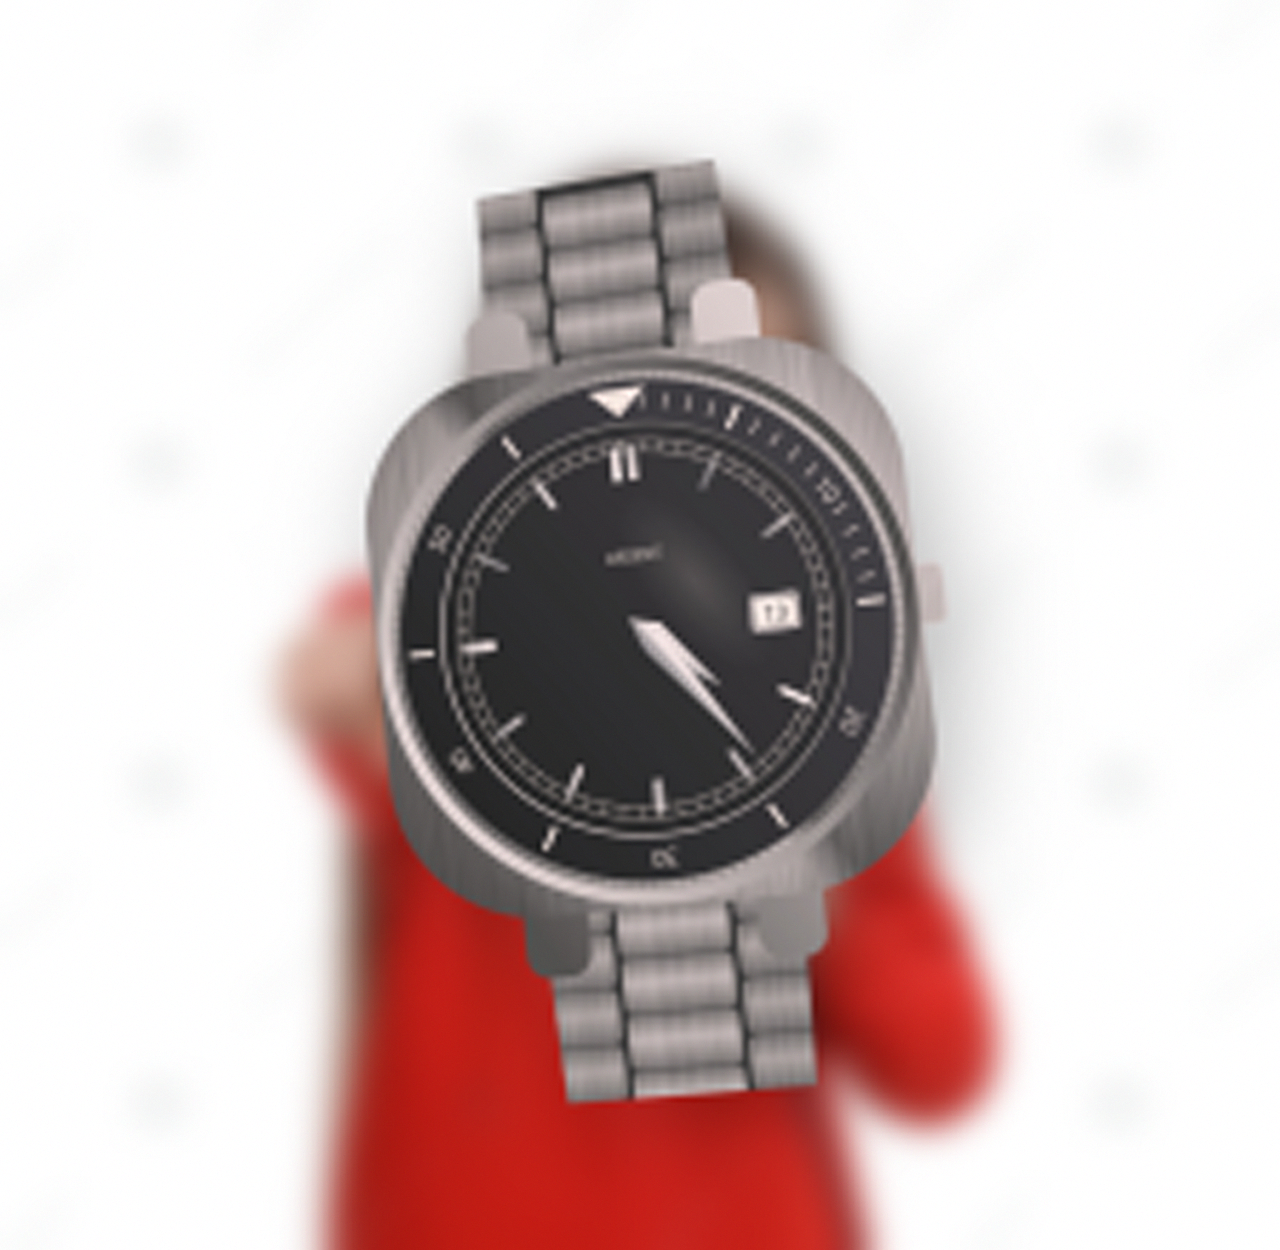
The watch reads {"hour": 4, "minute": 24}
